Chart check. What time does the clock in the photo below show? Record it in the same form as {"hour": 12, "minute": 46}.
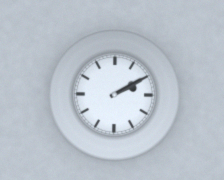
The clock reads {"hour": 2, "minute": 10}
